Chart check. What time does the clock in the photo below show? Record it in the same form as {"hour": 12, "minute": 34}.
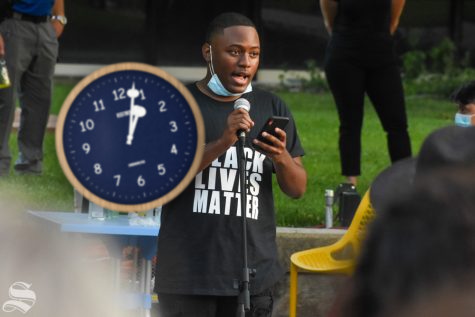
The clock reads {"hour": 1, "minute": 3}
